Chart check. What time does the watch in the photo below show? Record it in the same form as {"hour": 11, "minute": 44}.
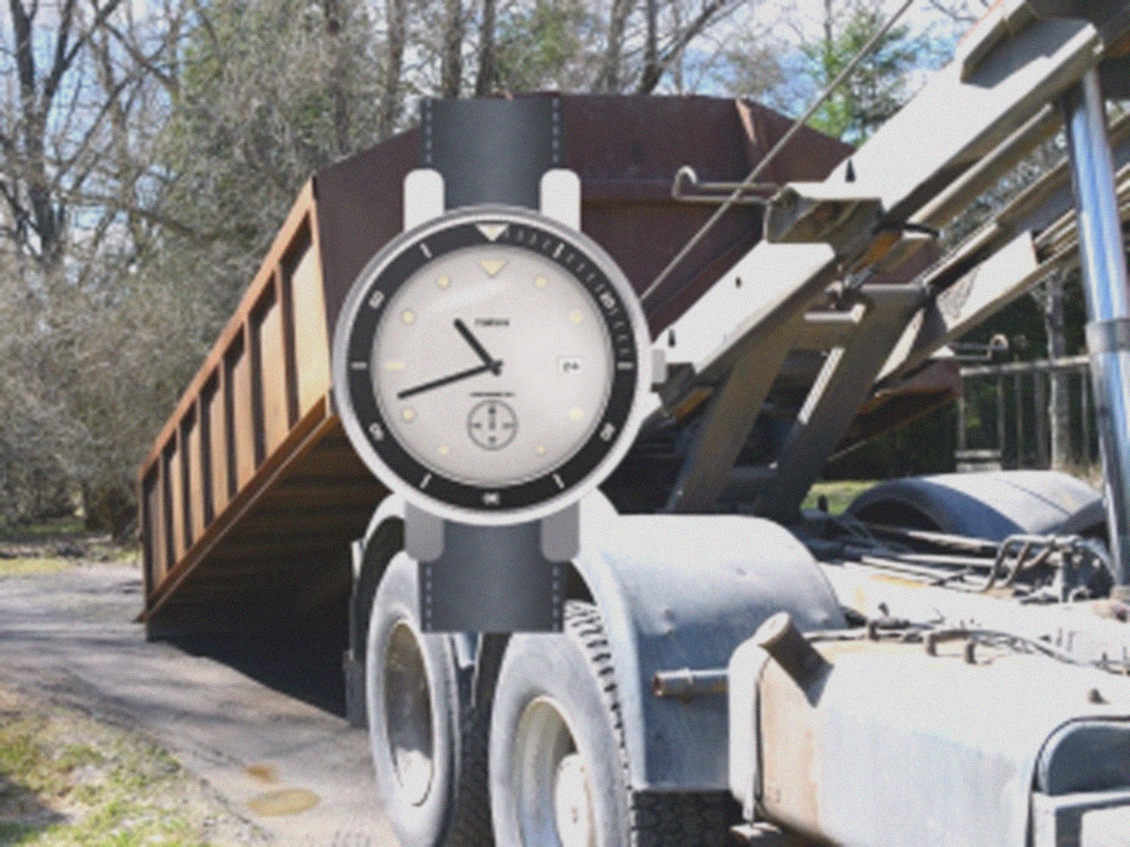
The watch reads {"hour": 10, "minute": 42}
